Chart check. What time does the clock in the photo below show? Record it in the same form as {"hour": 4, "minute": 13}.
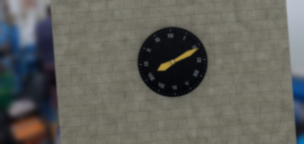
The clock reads {"hour": 8, "minute": 11}
